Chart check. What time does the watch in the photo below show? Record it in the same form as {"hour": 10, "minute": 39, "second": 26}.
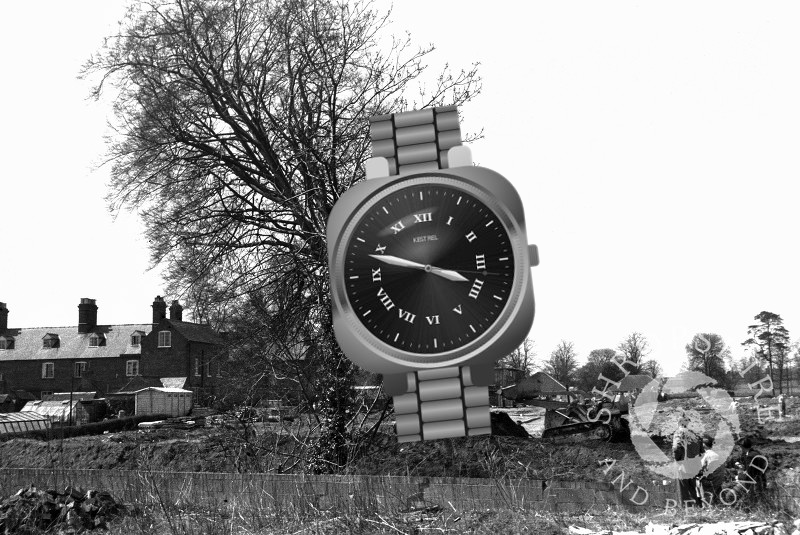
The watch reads {"hour": 3, "minute": 48, "second": 17}
